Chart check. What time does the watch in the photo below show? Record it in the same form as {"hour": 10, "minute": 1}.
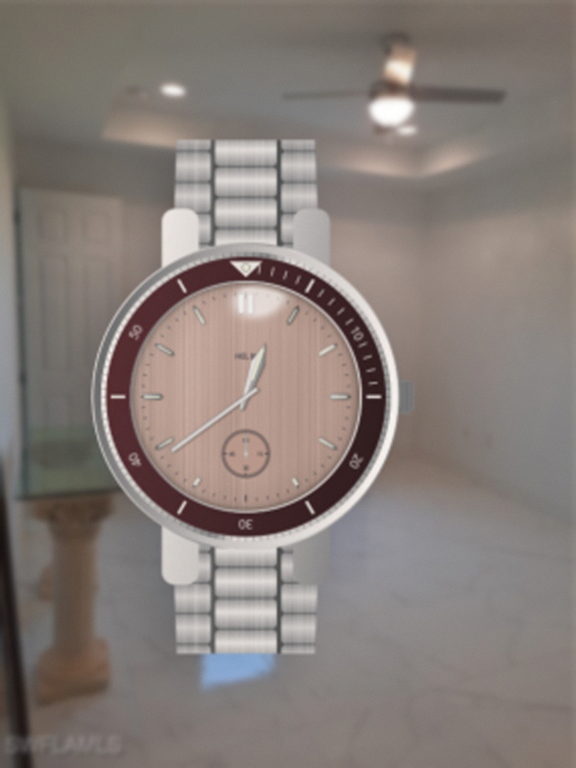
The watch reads {"hour": 12, "minute": 39}
